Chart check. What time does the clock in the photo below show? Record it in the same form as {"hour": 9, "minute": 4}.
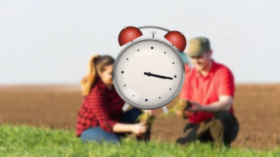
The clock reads {"hour": 3, "minute": 16}
